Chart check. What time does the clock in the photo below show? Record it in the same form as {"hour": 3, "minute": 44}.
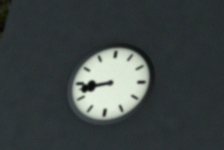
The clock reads {"hour": 8, "minute": 43}
